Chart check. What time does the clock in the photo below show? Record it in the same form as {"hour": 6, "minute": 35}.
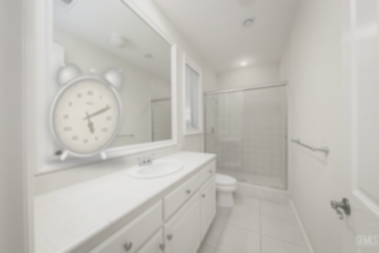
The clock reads {"hour": 5, "minute": 11}
